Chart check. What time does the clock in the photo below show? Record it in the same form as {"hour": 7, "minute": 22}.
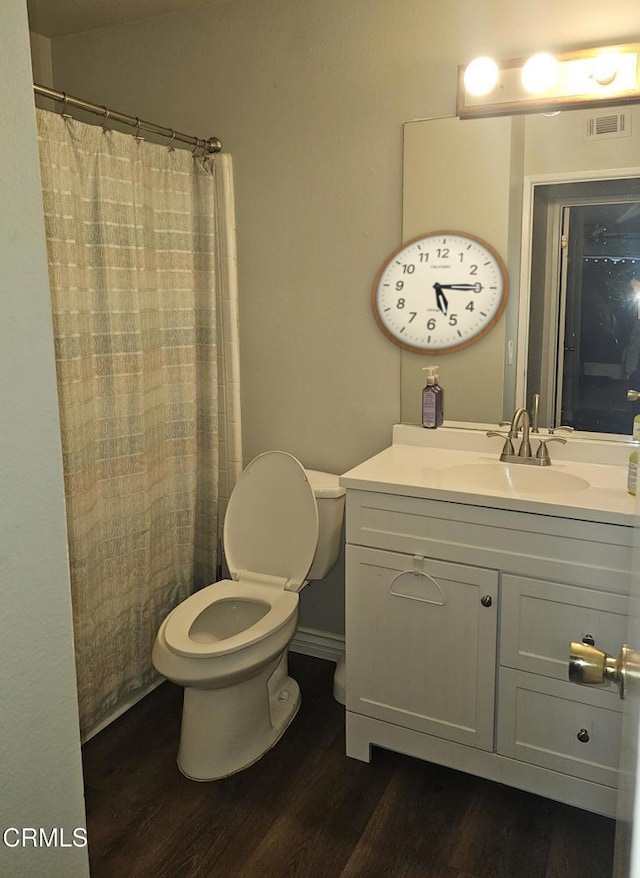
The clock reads {"hour": 5, "minute": 15}
